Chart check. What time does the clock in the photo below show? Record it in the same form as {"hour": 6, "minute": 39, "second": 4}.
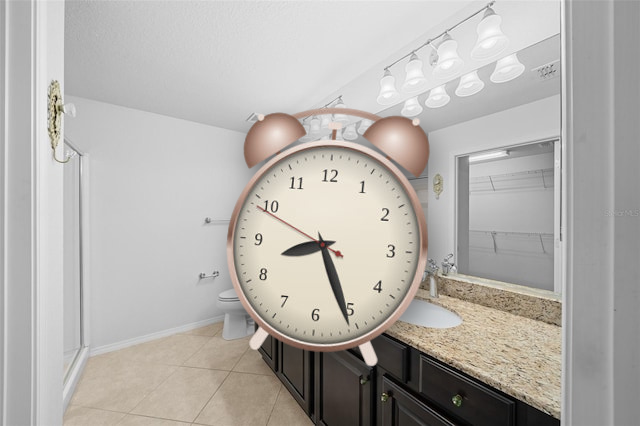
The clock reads {"hour": 8, "minute": 25, "second": 49}
